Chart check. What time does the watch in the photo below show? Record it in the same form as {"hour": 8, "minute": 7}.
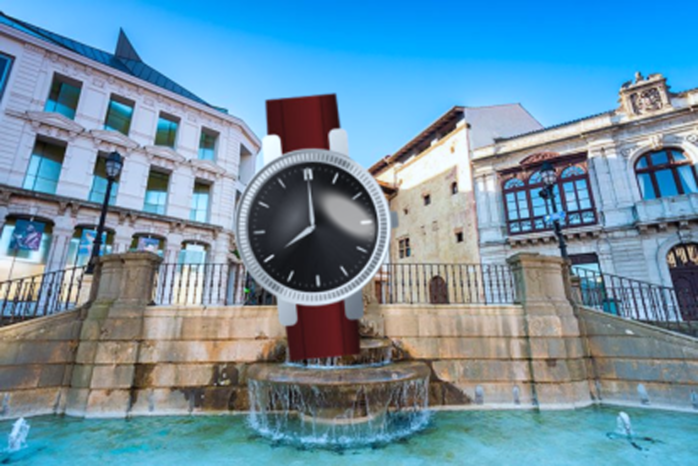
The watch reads {"hour": 8, "minute": 0}
